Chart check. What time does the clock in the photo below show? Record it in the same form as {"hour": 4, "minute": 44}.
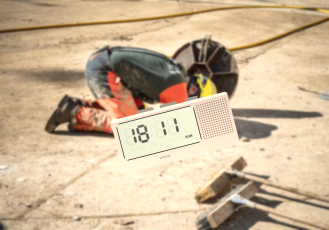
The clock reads {"hour": 18, "minute": 11}
